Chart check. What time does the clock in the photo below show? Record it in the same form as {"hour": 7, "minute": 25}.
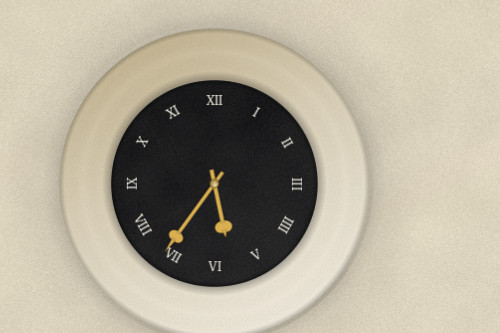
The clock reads {"hour": 5, "minute": 36}
